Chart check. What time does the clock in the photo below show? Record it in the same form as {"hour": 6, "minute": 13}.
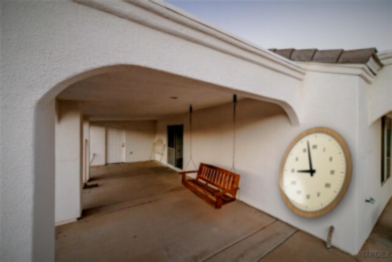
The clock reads {"hour": 8, "minute": 57}
